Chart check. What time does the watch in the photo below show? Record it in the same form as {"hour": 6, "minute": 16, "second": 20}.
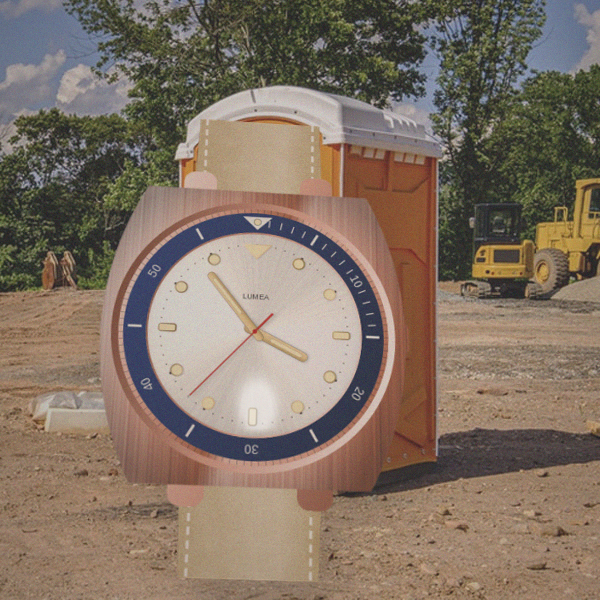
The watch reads {"hour": 3, "minute": 53, "second": 37}
